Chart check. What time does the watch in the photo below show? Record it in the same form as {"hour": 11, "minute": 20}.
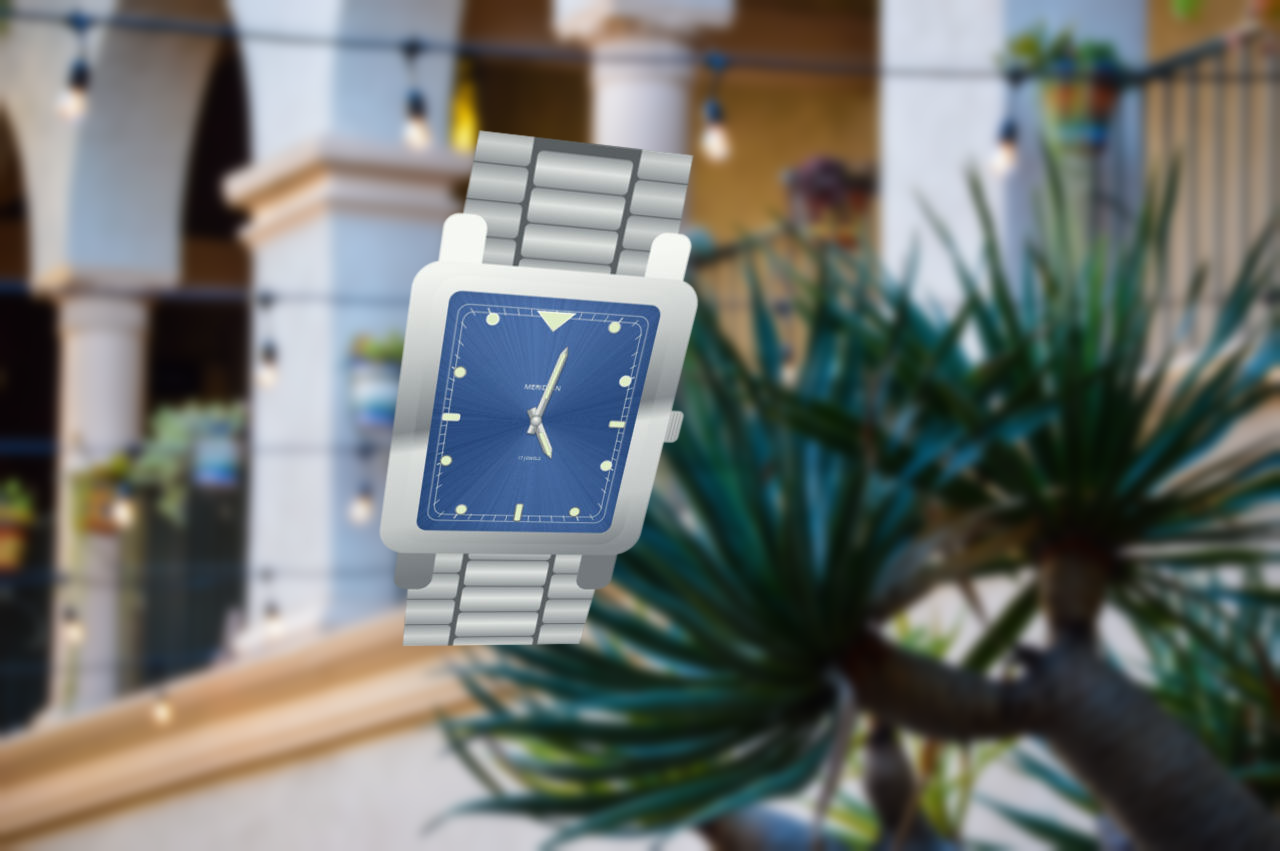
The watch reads {"hour": 5, "minute": 2}
